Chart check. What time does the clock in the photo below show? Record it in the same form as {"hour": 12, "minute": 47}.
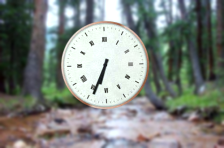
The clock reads {"hour": 6, "minute": 34}
